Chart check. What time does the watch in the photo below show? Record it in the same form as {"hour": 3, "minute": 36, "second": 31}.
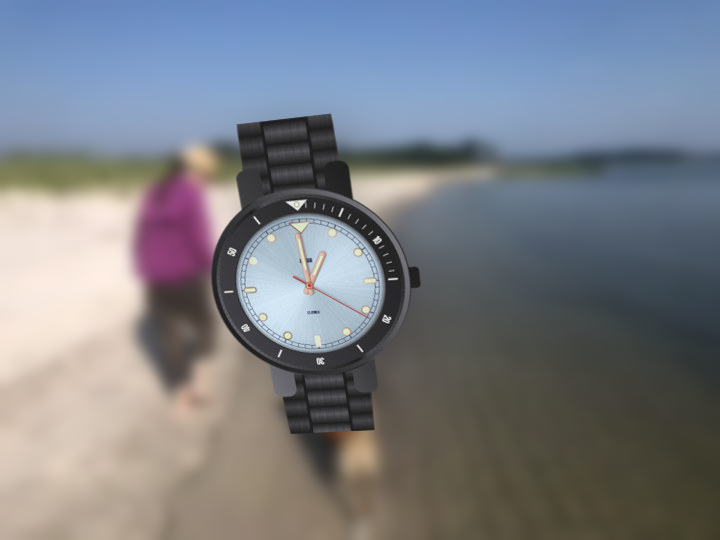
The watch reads {"hour": 12, "minute": 59, "second": 21}
